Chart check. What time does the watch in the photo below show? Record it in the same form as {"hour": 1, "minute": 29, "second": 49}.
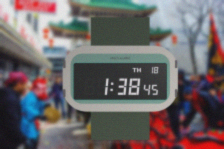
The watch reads {"hour": 1, "minute": 38, "second": 45}
